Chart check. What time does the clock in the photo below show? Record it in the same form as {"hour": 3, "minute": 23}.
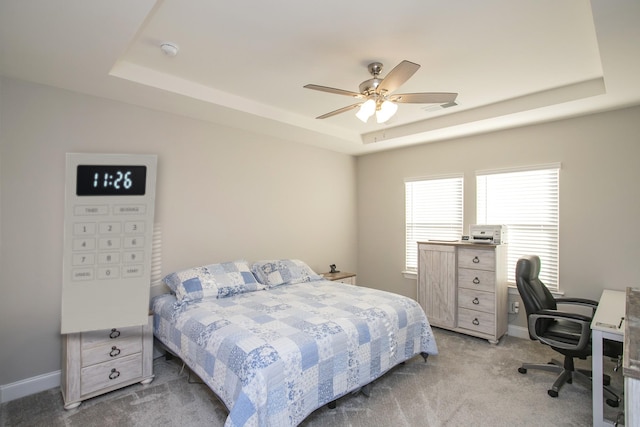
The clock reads {"hour": 11, "minute": 26}
